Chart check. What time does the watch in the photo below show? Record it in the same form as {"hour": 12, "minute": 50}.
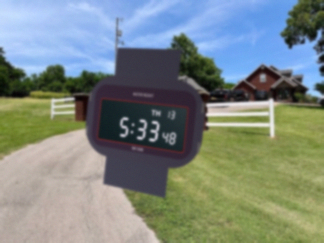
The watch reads {"hour": 5, "minute": 33}
